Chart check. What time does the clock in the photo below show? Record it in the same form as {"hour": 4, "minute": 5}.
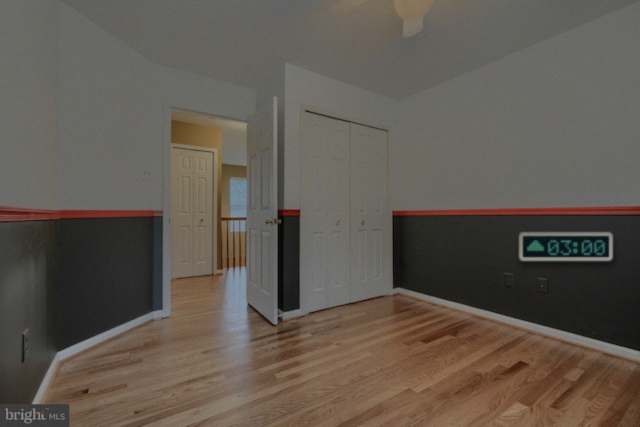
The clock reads {"hour": 3, "minute": 0}
